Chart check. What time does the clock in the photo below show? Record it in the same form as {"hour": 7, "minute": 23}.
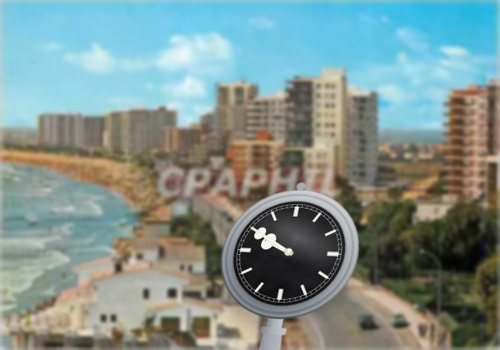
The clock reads {"hour": 9, "minute": 50}
